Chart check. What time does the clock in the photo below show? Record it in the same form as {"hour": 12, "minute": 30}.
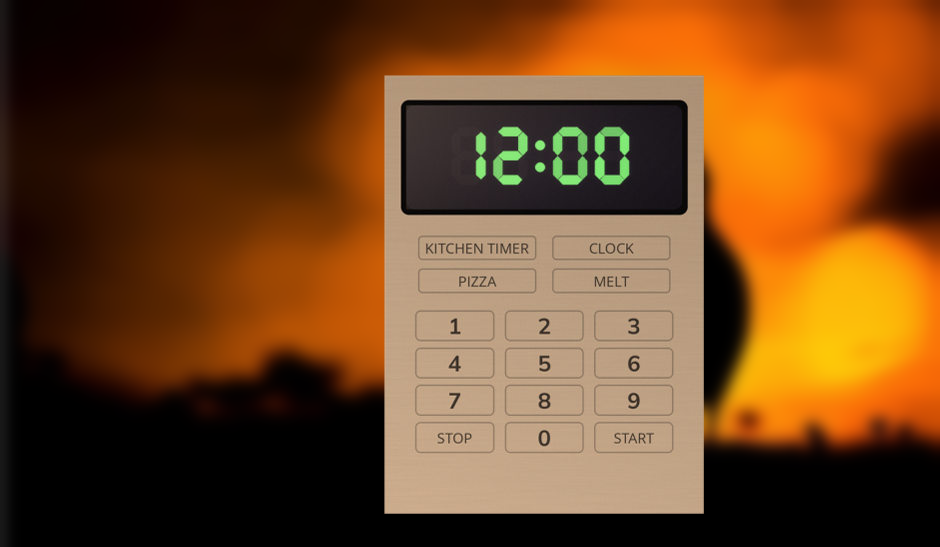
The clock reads {"hour": 12, "minute": 0}
